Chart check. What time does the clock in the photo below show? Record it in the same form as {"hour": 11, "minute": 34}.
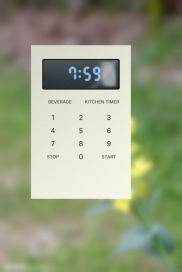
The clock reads {"hour": 7, "minute": 59}
